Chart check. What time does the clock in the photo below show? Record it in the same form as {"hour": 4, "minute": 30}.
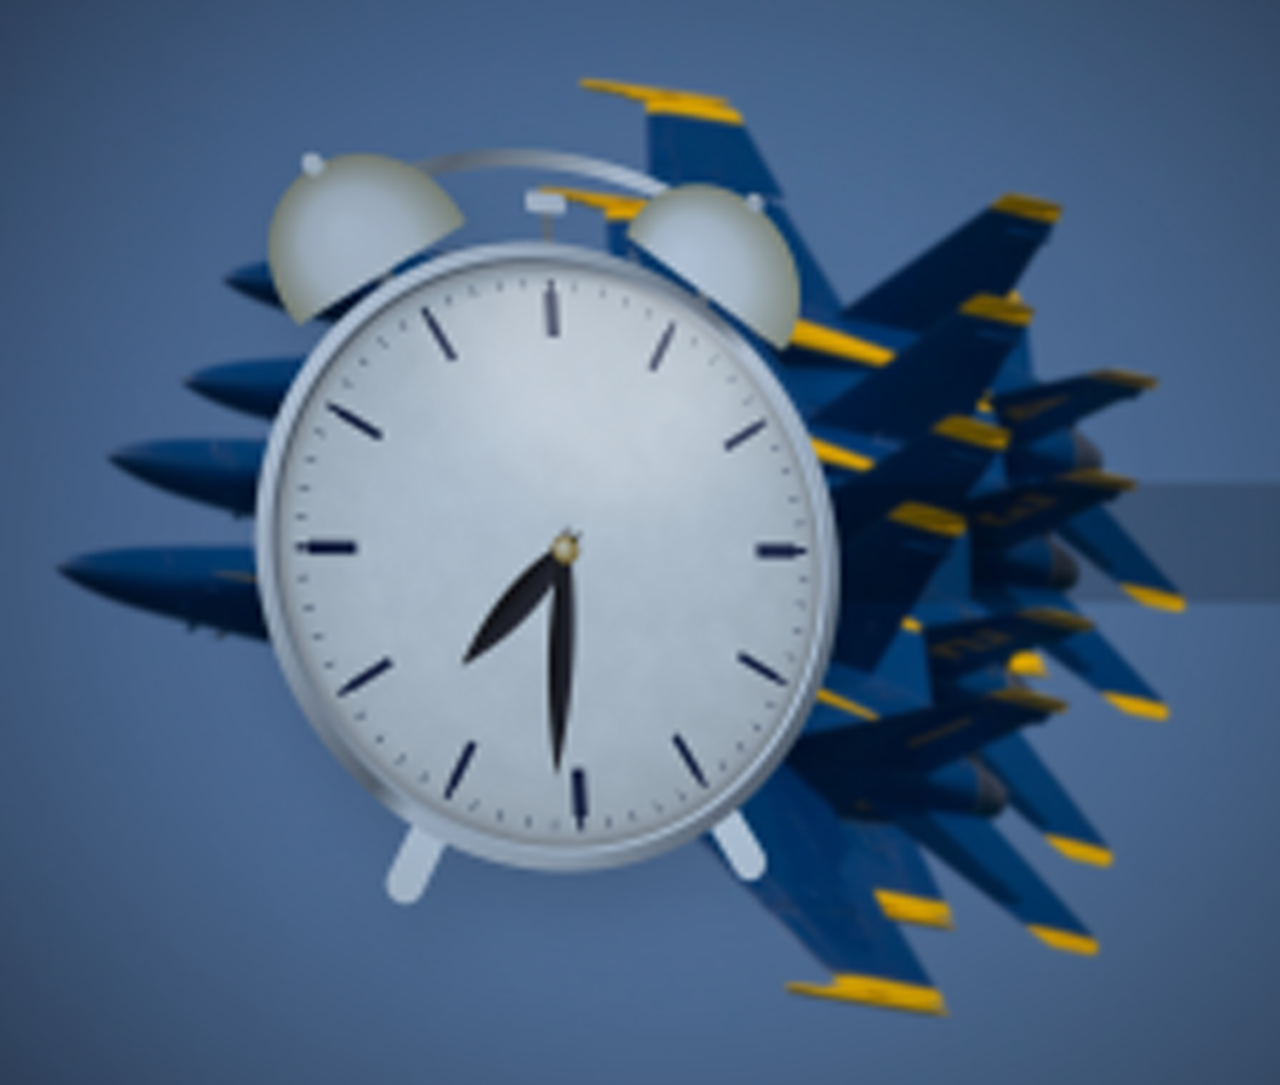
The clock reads {"hour": 7, "minute": 31}
